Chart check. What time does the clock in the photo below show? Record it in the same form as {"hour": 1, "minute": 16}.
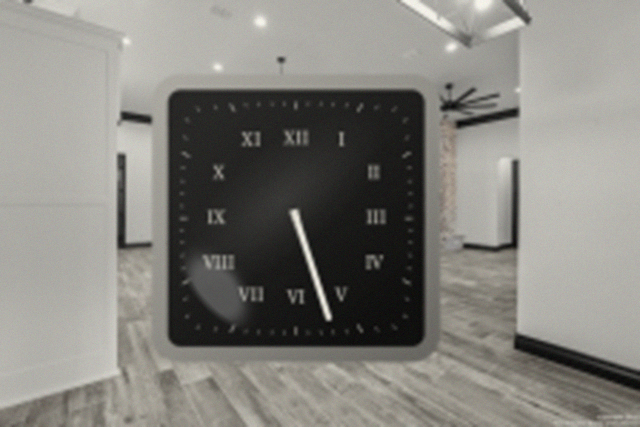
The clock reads {"hour": 5, "minute": 27}
